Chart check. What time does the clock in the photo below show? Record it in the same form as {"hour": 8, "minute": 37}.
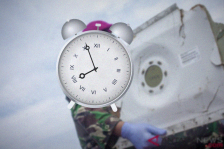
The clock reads {"hour": 7, "minute": 56}
